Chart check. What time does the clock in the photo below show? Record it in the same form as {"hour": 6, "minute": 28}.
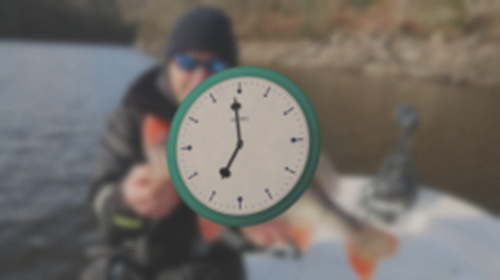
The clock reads {"hour": 6, "minute": 59}
